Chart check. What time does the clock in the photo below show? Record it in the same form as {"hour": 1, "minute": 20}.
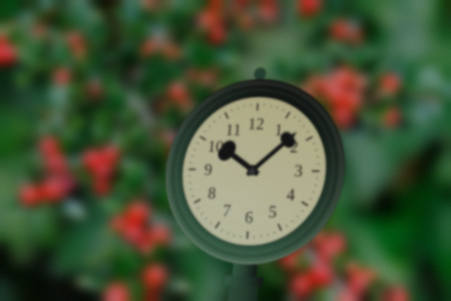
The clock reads {"hour": 10, "minute": 8}
